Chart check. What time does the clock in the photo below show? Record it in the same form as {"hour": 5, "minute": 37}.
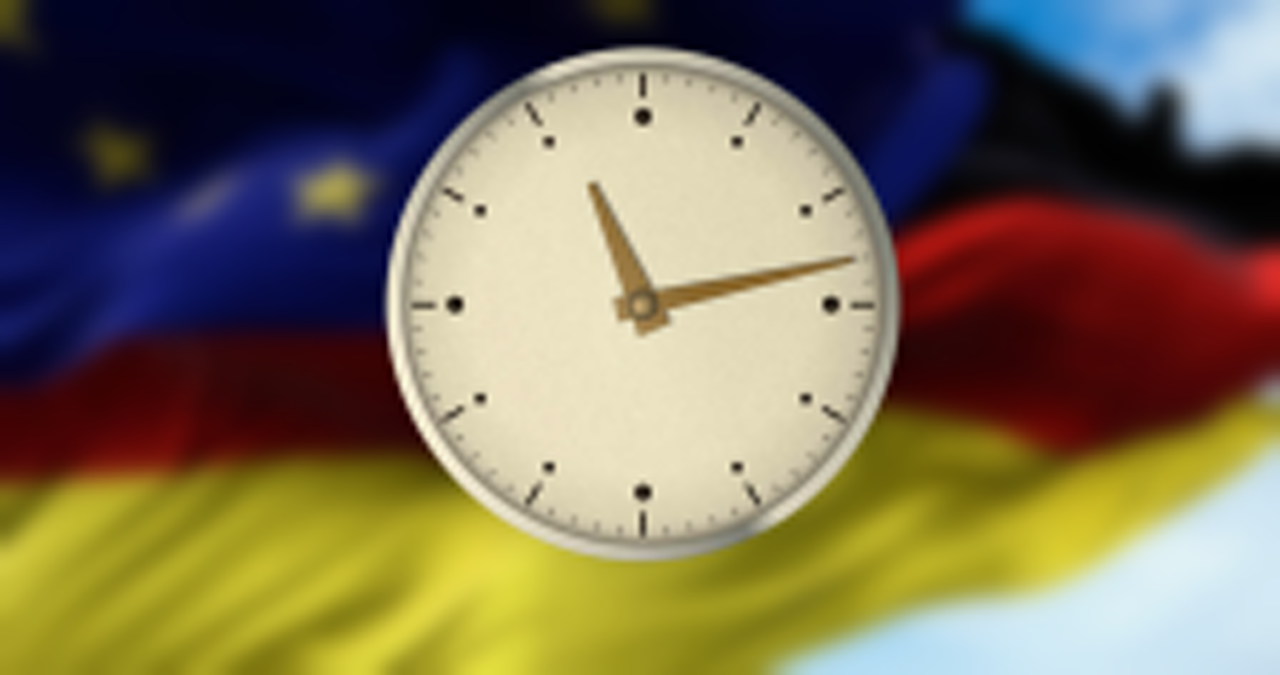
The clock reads {"hour": 11, "minute": 13}
